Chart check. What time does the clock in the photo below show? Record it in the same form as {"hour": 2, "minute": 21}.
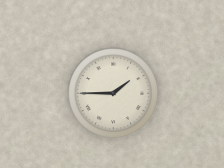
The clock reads {"hour": 1, "minute": 45}
